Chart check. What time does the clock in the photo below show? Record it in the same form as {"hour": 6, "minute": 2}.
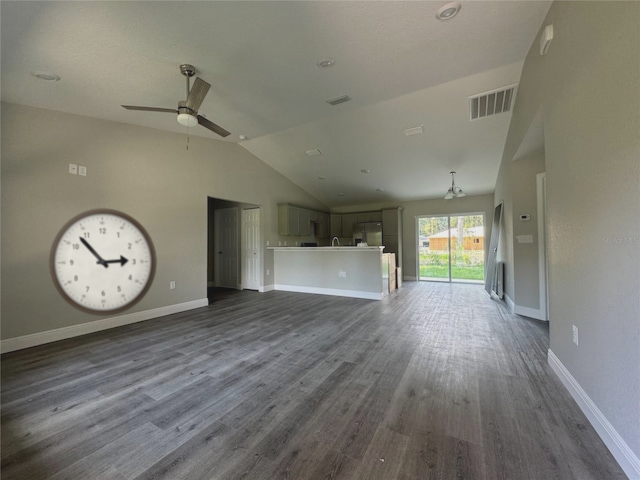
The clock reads {"hour": 2, "minute": 53}
